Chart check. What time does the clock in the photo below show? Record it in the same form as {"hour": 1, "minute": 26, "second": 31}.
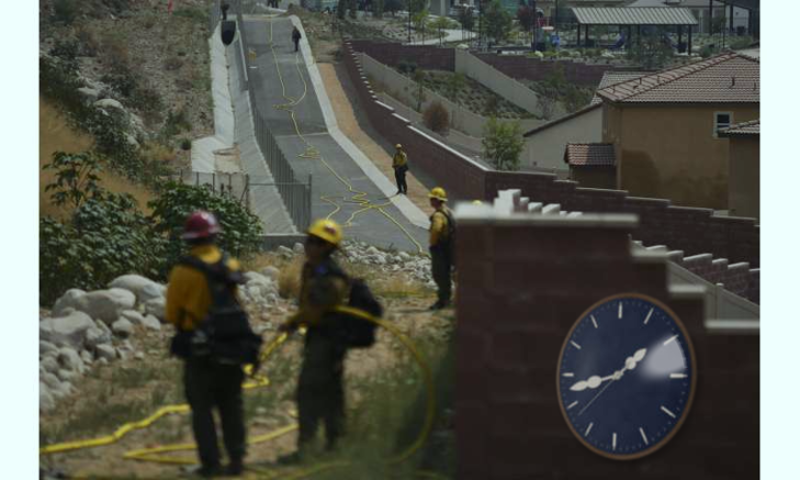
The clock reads {"hour": 1, "minute": 42, "second": 38}
